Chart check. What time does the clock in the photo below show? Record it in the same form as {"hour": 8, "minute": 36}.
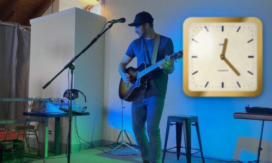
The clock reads {"hour": 12, "minute": 23}
